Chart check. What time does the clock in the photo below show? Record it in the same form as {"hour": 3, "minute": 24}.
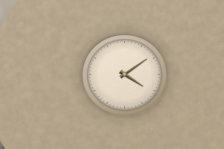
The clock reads {"hour": 4, "minute": 9}
